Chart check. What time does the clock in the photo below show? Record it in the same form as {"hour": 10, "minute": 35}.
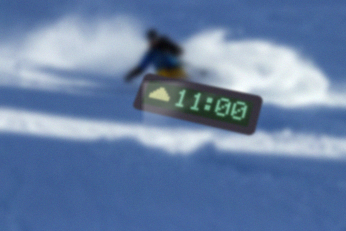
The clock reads {"hour": 11, "minute": 0}
